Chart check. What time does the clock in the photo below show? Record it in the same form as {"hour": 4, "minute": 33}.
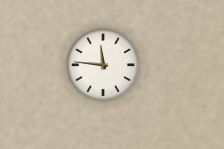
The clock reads {"hour": 11, "minute": 46}
